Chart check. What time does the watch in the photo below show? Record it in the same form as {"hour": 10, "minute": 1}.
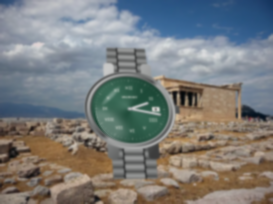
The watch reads {"hour": 2, "minute": 17}
